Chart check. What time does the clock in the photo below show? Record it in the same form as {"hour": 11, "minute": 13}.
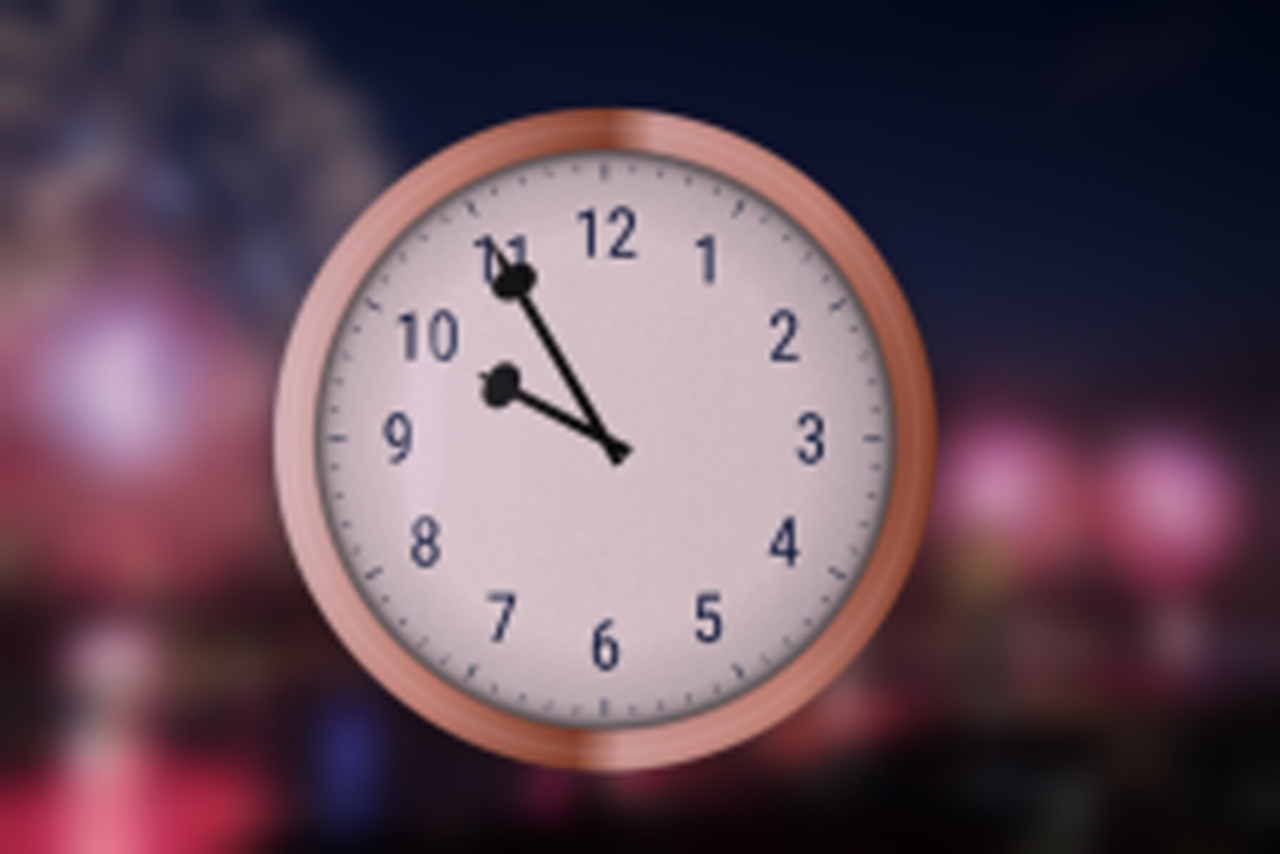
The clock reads {"hour": 9, "minute": 55}
